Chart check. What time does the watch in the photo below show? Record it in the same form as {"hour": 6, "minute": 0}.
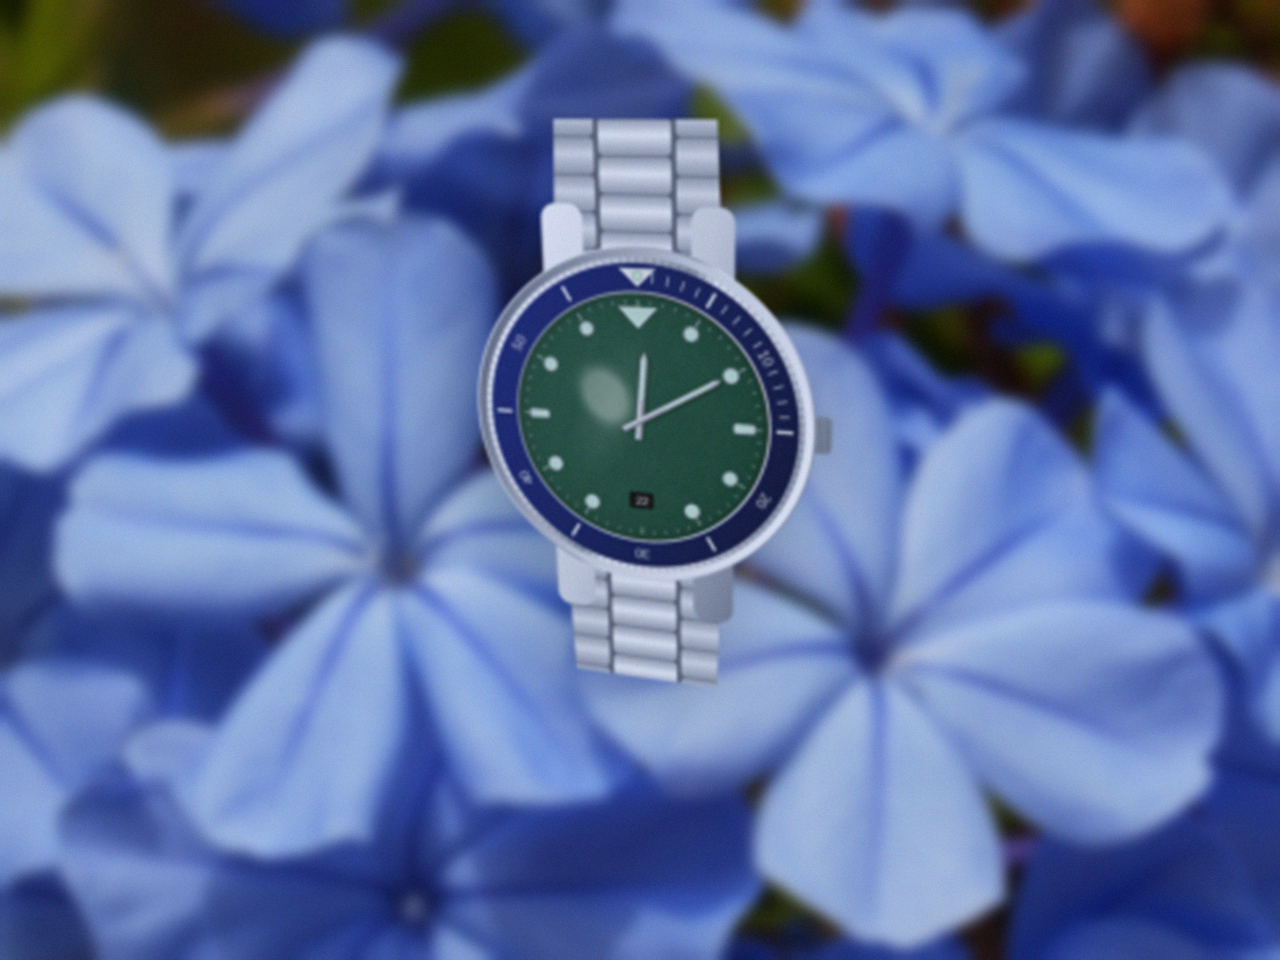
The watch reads {"hour": 12, "minute": 10}
